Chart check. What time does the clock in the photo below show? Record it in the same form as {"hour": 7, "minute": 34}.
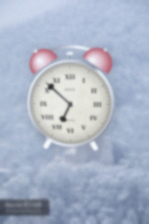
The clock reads {"hour": 6, "minute": 52}
